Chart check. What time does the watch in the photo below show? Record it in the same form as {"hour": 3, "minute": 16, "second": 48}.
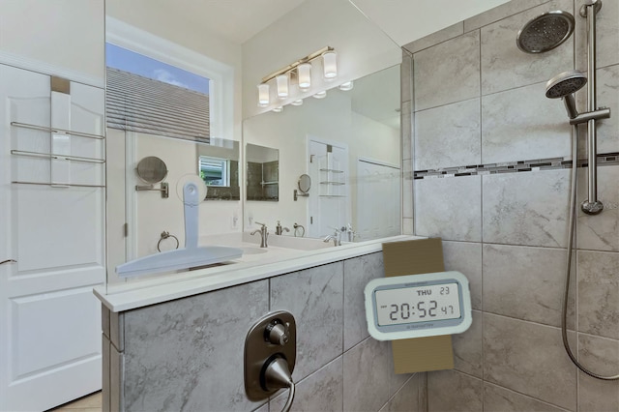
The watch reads {"hour": 20, "minute": 52, "second": 47}
